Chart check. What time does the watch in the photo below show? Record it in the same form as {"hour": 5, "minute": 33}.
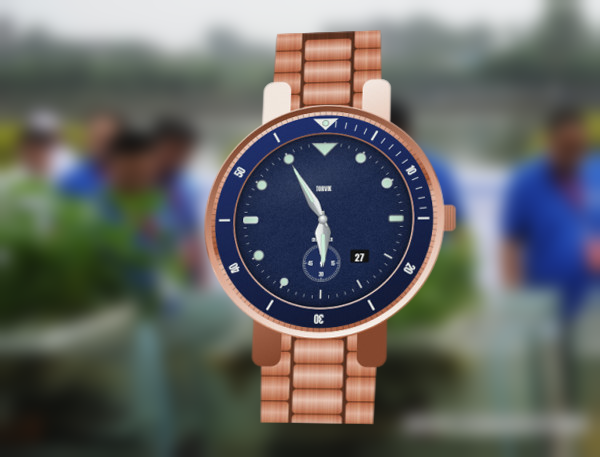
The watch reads {"hour": 5, "minute": 55}
